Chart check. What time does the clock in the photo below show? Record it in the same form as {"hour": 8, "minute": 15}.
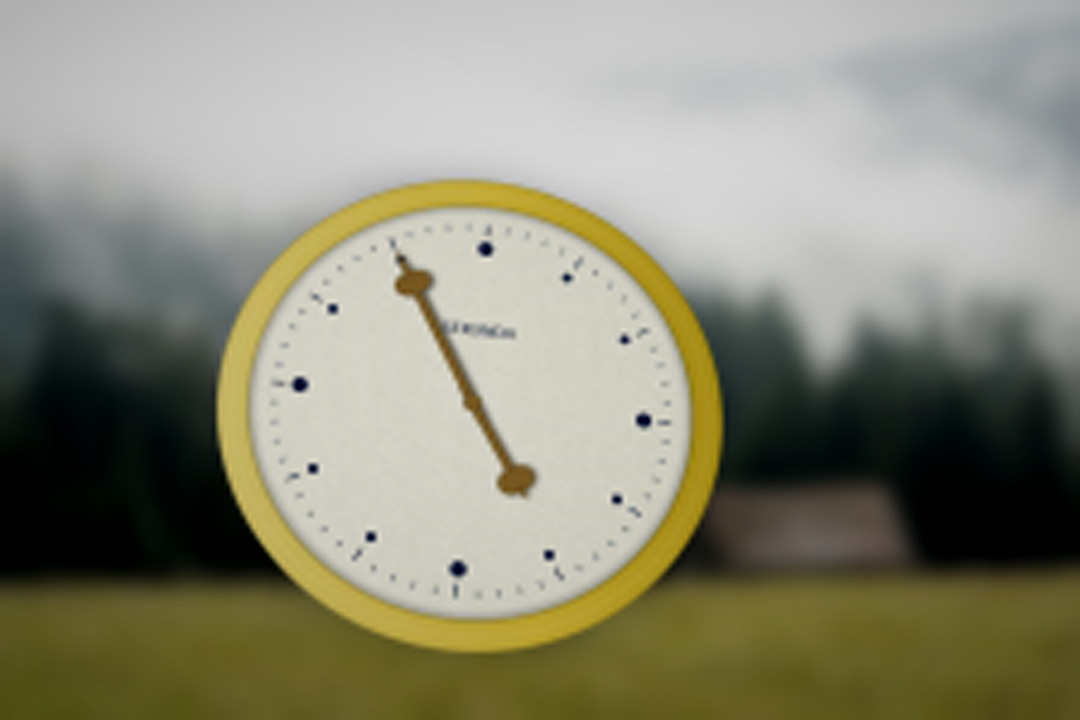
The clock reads {"hour": 4, "minute": 55}
